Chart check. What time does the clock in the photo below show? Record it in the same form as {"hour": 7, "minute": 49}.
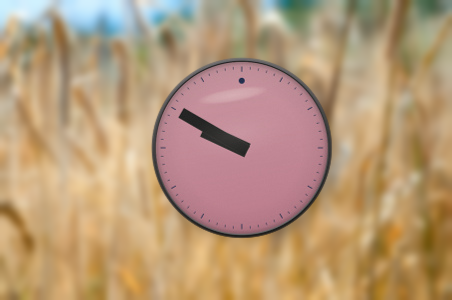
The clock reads {"hour": 9, "minute": 50}
